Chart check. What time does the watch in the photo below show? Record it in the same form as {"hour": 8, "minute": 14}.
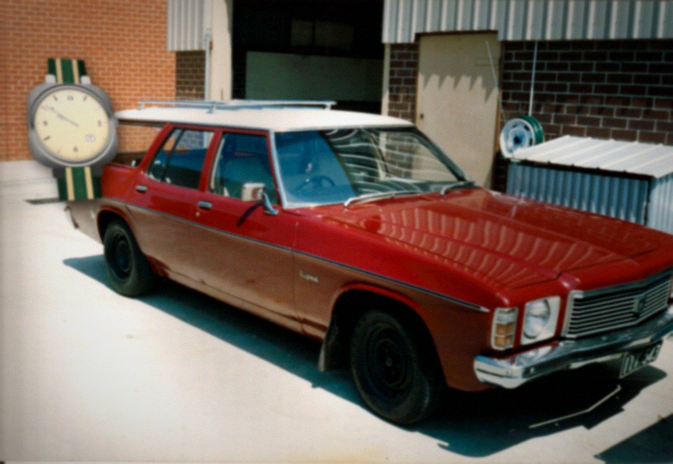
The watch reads {"hour": 9, "minute": 51}
